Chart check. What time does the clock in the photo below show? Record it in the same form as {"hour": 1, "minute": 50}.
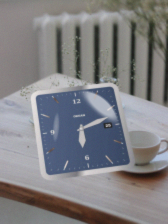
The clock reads {"hour": 6, "minute": 12}
